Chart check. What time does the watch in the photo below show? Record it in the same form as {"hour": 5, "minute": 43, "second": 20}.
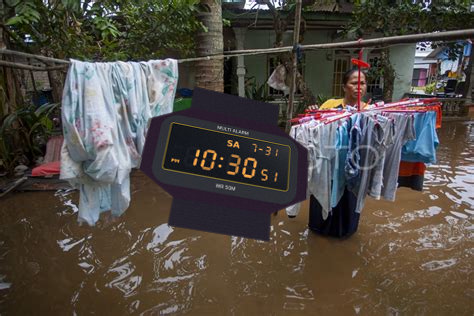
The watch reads {"hour": 10, "minute": 30, "second": 51}
